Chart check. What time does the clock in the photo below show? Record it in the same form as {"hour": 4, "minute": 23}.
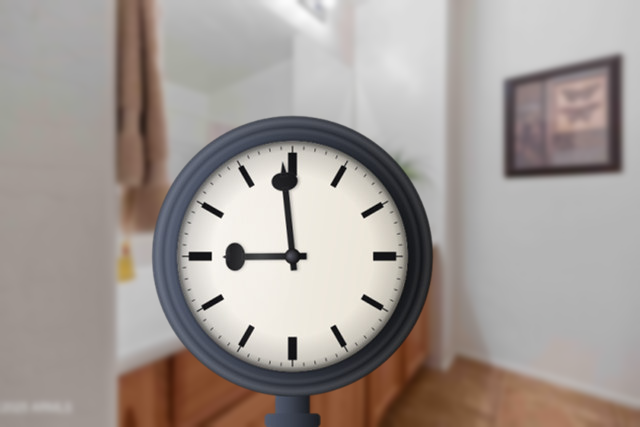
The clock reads {"hour": 8, "minute": 59}
